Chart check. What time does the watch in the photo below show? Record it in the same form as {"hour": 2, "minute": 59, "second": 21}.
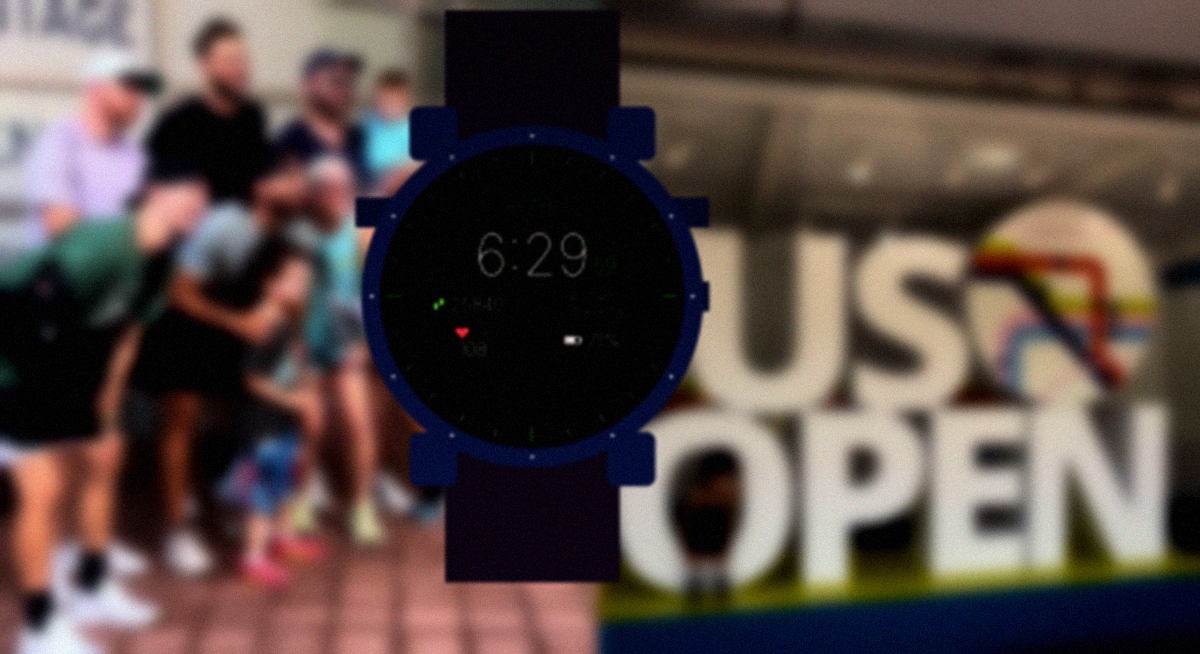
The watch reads {"hour": 6, "minute": 29, "second": 59}
